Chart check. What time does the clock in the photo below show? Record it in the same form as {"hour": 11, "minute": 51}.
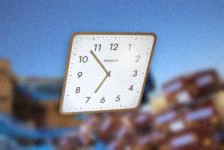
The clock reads {"hour": 6, "minute": 53}
